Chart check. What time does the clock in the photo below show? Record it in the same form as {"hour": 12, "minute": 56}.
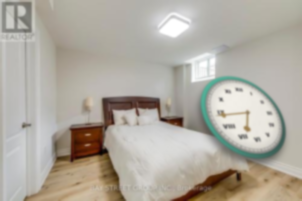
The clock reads {"hour": 6, "minute": 44}
